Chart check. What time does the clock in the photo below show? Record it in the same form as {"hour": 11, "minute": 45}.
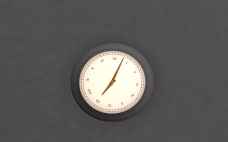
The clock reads {"hour": 7, "minute": 3}
